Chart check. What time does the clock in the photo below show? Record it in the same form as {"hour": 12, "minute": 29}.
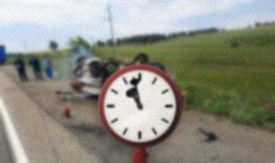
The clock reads {"hour": 10, "minute": 58}
